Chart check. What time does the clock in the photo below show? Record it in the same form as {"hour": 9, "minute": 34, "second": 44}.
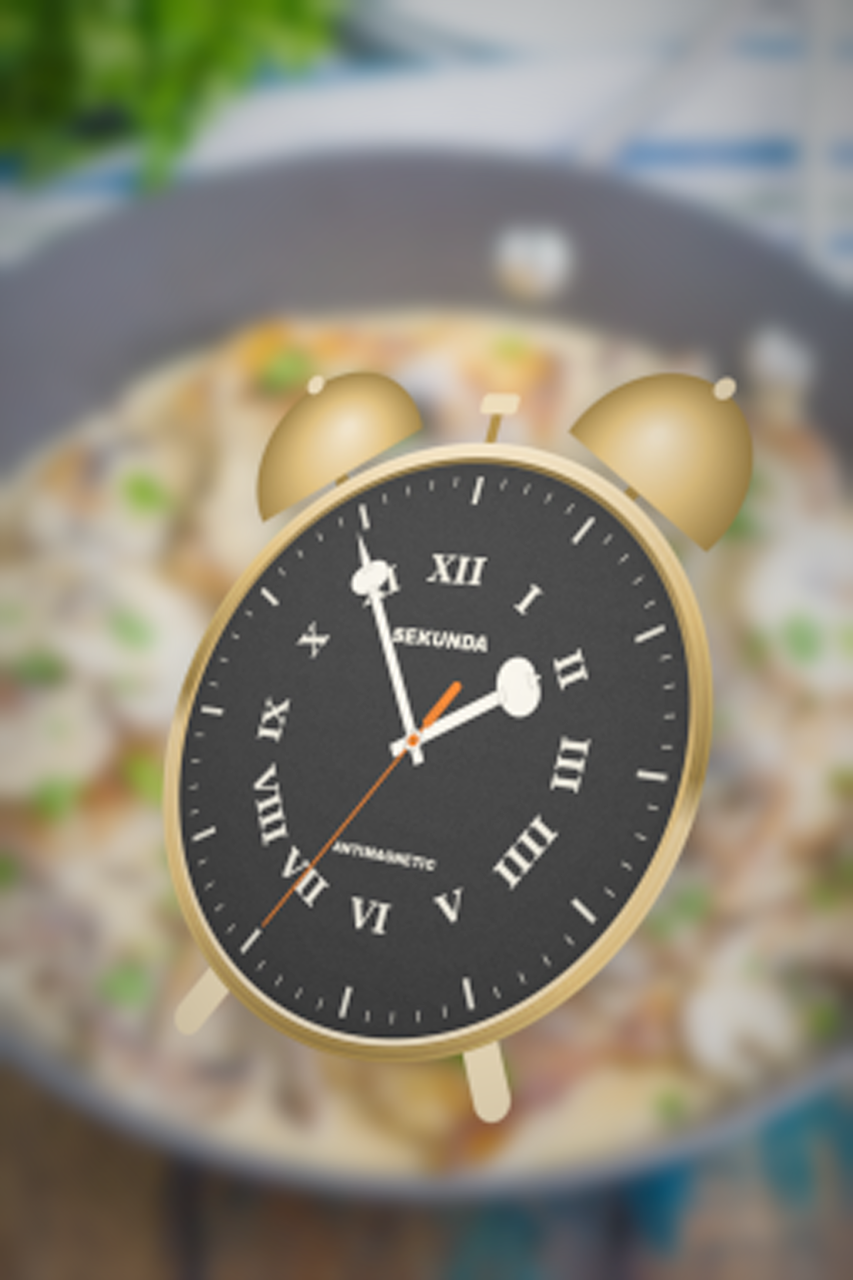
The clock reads {"hour": 1, "minute": 54, "second": 35}
